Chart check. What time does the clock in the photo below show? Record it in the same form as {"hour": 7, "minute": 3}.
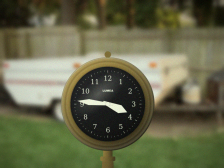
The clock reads {"hour": 3, "minute": 46}
